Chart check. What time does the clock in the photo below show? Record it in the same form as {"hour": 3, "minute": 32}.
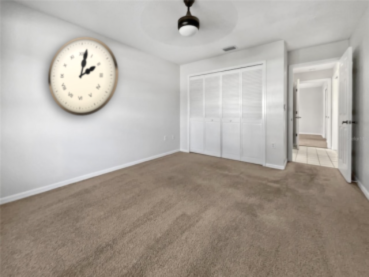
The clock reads {"hour": 2, "minute": 2}
